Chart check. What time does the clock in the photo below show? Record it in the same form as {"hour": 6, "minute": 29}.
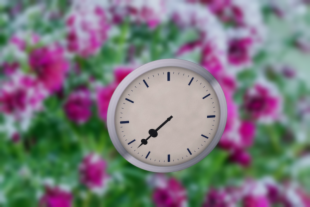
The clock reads {"hour": 7, "minute": 38}
